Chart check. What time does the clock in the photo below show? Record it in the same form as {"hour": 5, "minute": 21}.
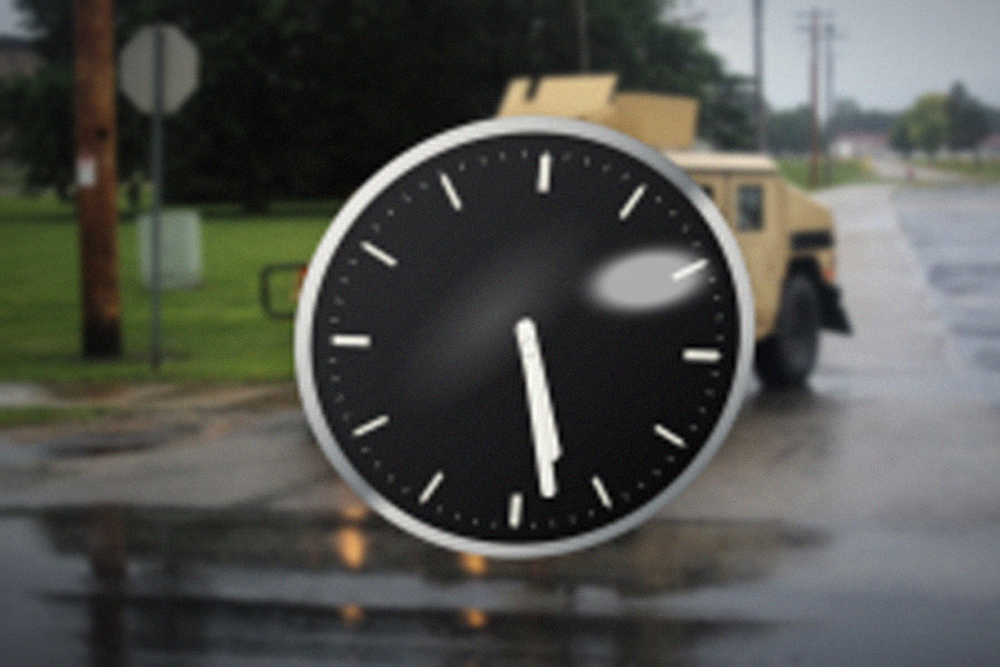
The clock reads {"hour": 5, "minute": 28}
